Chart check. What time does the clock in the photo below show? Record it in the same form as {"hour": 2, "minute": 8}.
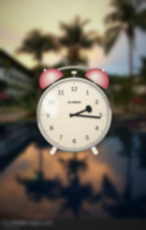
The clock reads {"hour": 2, "minute": 16}
